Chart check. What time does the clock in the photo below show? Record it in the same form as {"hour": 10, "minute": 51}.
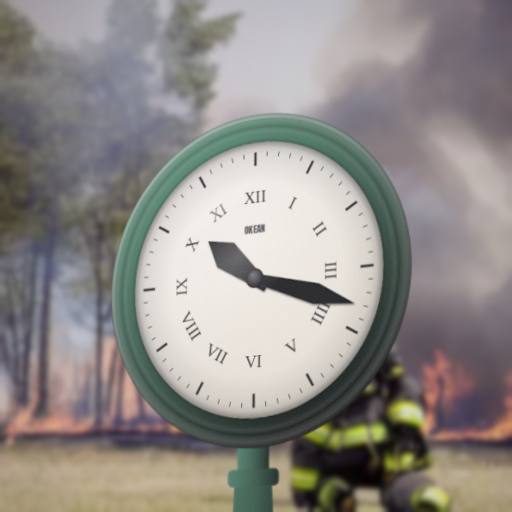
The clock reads {"hour": 10, "minute": 18}
